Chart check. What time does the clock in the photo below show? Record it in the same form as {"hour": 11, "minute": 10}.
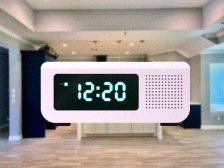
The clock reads {"hour": 12, "minute": 20}
